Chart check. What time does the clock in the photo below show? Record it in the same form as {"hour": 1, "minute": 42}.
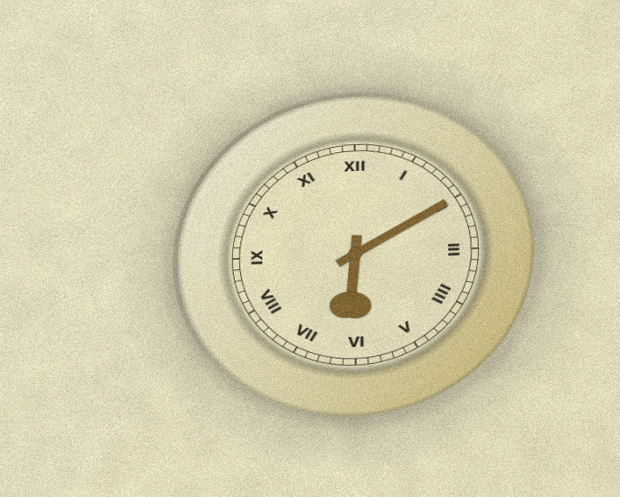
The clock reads {"hour": 6, "minute": 10}
